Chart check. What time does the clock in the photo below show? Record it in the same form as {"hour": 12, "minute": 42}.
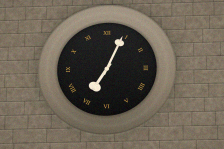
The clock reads {"hour": 7, "minute": 4}
